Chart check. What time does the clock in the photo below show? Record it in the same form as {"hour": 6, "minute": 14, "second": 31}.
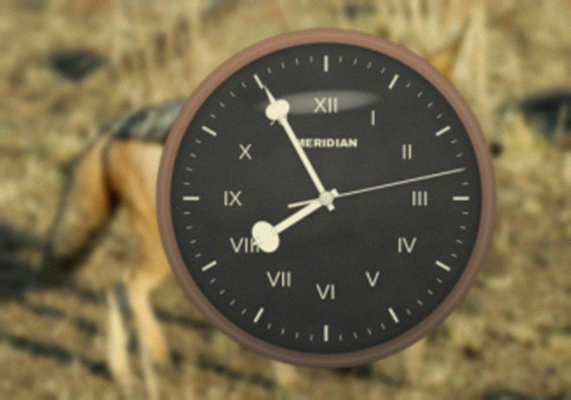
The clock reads {"hour": 7, "minute": 55, "second": 13}
